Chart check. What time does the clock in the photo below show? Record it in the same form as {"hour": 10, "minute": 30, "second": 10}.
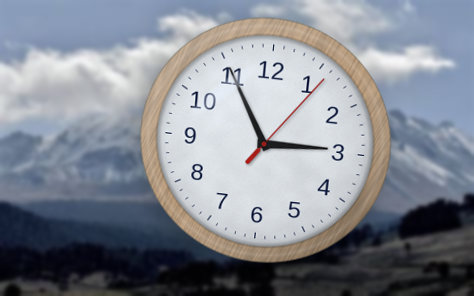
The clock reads {"hour": 2, "minute": 55, "second": 6}
